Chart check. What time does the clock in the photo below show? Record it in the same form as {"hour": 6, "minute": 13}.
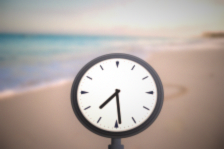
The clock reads {"hour": 7, "minute": 29}
